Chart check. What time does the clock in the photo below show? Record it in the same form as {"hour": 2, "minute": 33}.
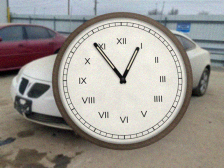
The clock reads {"hour": 12, "minute": 54}
